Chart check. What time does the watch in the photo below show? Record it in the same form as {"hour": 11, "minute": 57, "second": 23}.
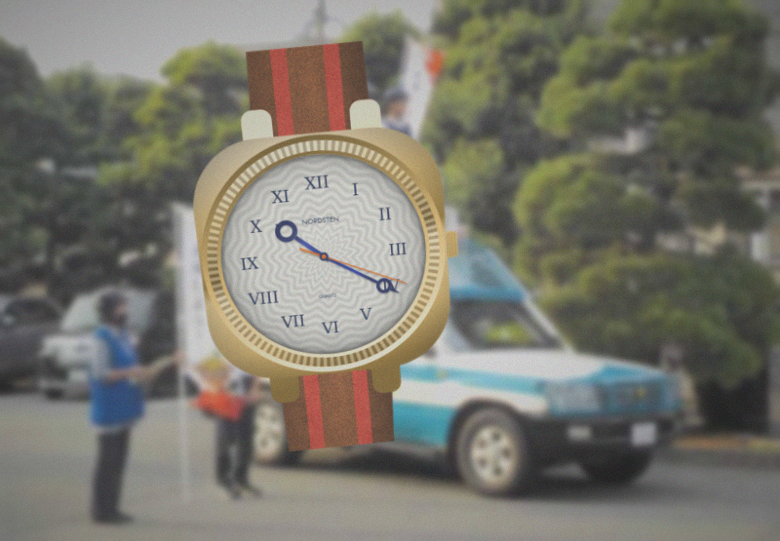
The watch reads {"hour": 10, "minute": 20, "second": 19}
